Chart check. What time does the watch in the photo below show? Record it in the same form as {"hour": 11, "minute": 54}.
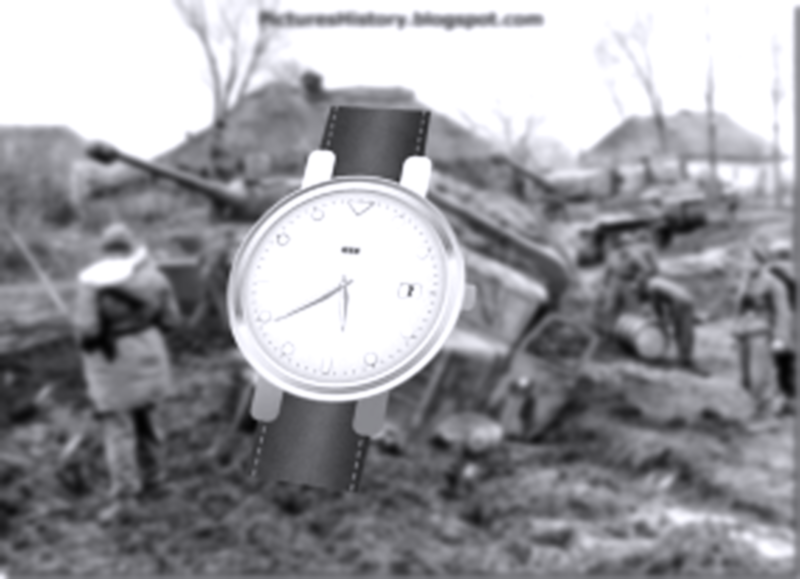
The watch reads {"hour": 5, "minute": 39}
